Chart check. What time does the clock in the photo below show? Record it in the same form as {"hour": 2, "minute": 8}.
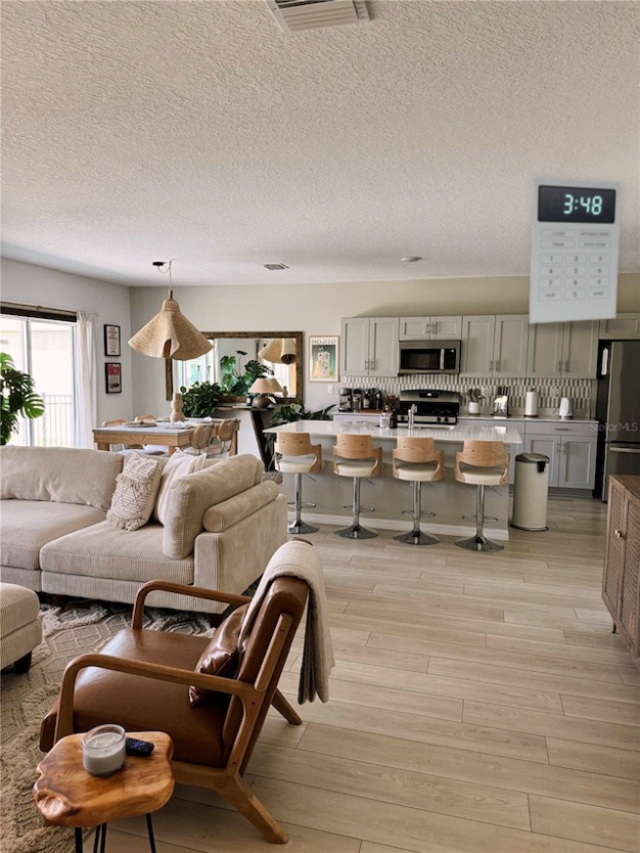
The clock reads {"hour": 3, "minute": 48}
